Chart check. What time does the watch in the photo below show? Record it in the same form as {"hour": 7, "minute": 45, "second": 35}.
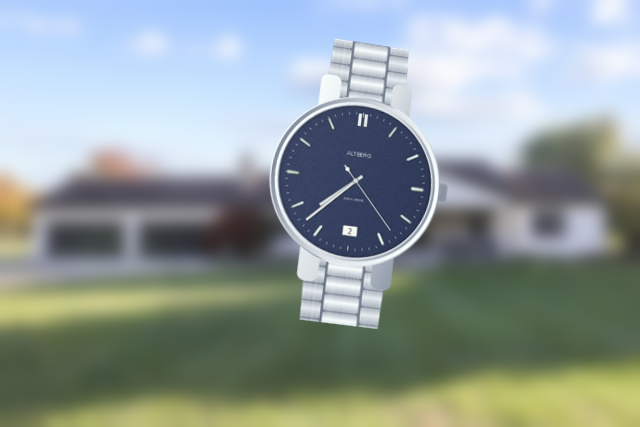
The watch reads {"hour": 7, "minute": 37, "second": 23}
